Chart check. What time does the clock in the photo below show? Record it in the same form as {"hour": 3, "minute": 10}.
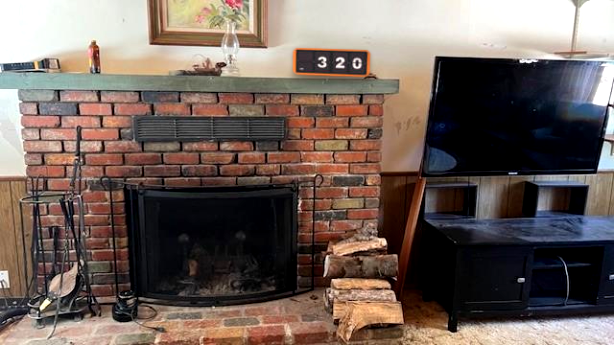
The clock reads {"hour": 3, "minute": 20}
